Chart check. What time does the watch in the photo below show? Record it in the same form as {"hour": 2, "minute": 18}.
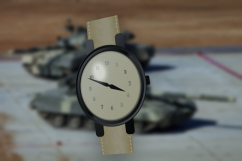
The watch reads {"hour": 3, "minute": 49}
